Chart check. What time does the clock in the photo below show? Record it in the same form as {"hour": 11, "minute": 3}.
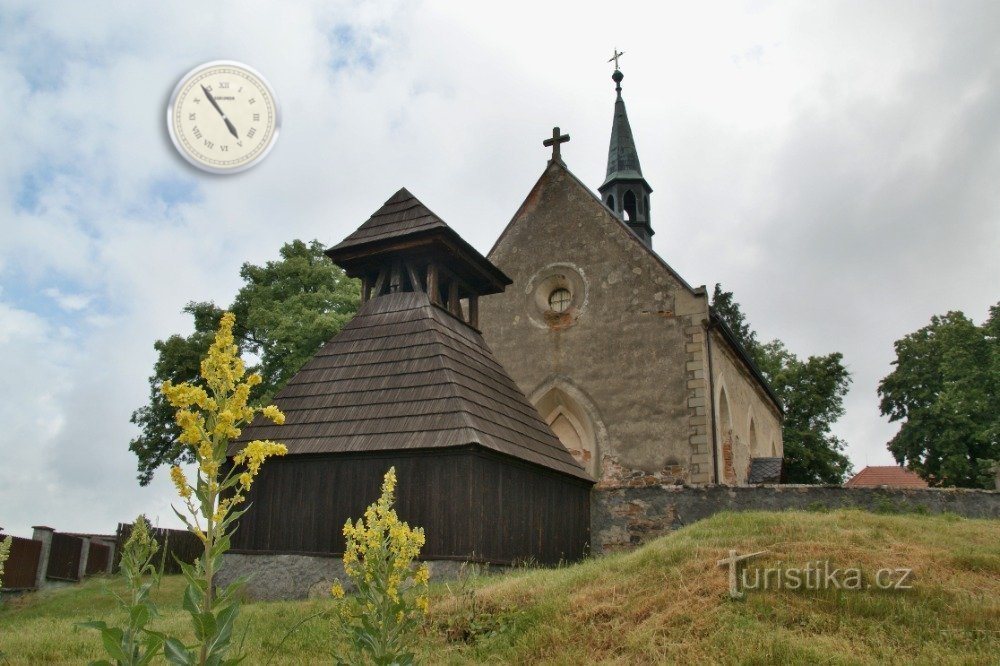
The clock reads {"hour": 4, "minute": 54}
